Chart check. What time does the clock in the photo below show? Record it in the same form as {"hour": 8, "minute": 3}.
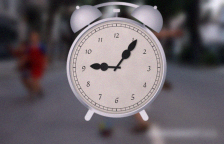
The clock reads {"hour": 9, "minute": 6}
